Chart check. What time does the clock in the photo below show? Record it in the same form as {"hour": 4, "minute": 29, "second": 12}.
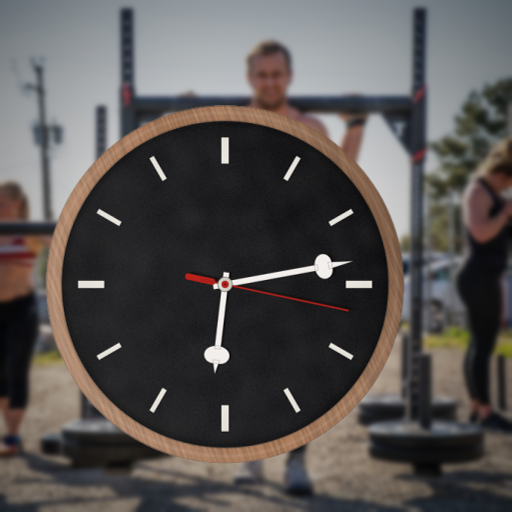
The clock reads {"hour": 6, "minute": 13, "second": 17}
